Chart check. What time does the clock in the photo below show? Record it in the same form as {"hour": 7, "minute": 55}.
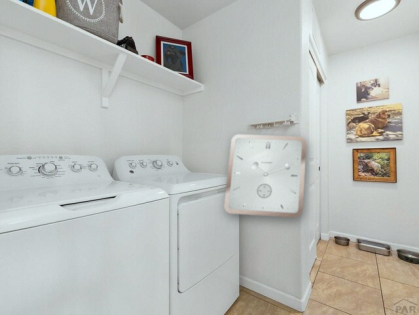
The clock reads {"hour": 10, "minute": 11}
